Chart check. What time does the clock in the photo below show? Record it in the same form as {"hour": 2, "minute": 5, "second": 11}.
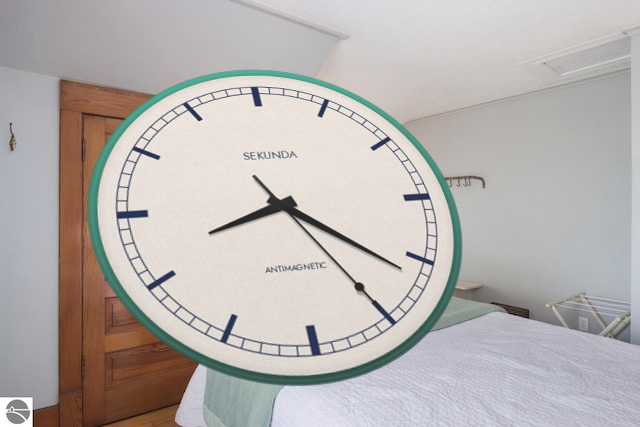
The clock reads {"hour": 8, "minute": 21, "second": 25}
